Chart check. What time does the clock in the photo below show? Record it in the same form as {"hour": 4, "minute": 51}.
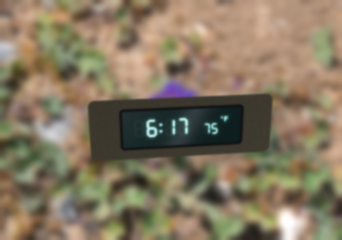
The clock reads {"hour": 6, "minute": 17}
